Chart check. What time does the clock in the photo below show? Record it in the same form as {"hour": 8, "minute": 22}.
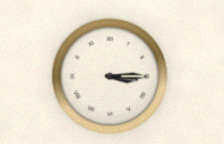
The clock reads {"hour": 3, "minute": 15}
